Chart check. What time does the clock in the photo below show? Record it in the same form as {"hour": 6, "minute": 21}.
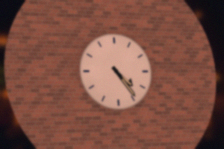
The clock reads {"hour": 4, "minute": 24}
